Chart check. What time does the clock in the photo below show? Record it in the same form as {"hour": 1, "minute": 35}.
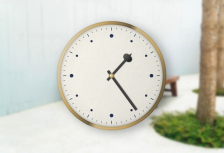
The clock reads {"hour": 1, "minute": 24}
